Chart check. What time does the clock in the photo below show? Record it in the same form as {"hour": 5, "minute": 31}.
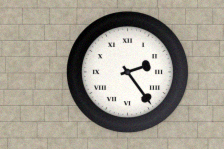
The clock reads {"hour": 2, "minute": 24}
